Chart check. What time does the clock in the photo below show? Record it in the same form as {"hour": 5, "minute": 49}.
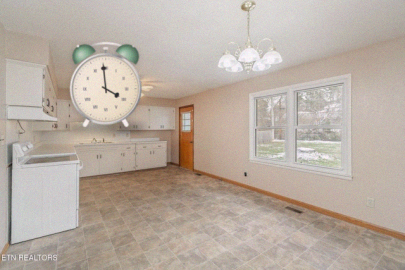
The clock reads {"hour": 3, "minute": 59}
